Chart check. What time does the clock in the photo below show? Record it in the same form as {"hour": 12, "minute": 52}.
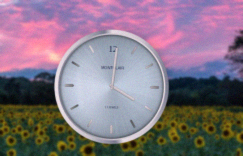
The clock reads {"hour": 4, "minute": 1}
